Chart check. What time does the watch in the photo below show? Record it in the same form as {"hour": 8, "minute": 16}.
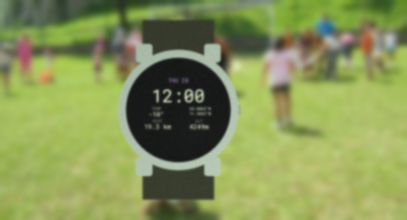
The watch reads {"hour": 12, "minute": 0}
